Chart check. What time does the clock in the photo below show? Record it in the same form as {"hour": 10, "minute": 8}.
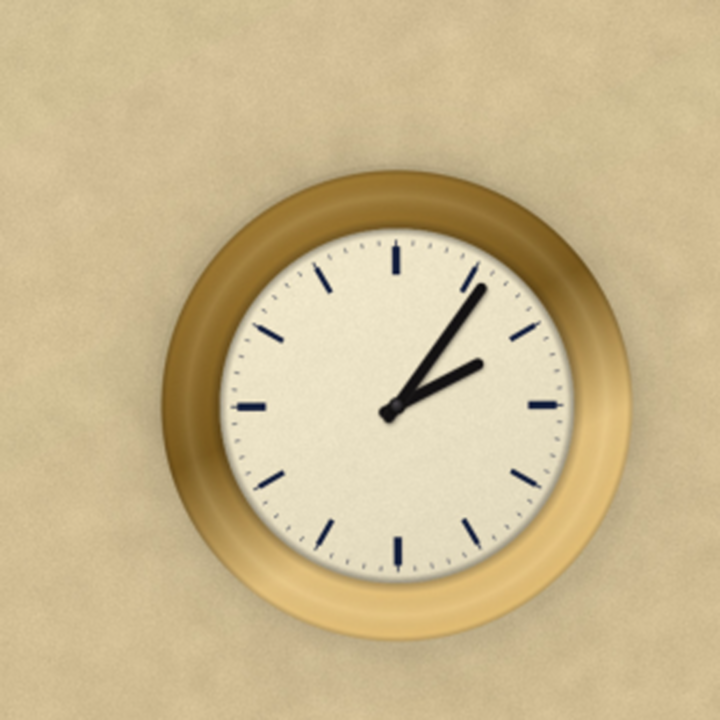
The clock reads {"hour": 2, "minute": 6}
